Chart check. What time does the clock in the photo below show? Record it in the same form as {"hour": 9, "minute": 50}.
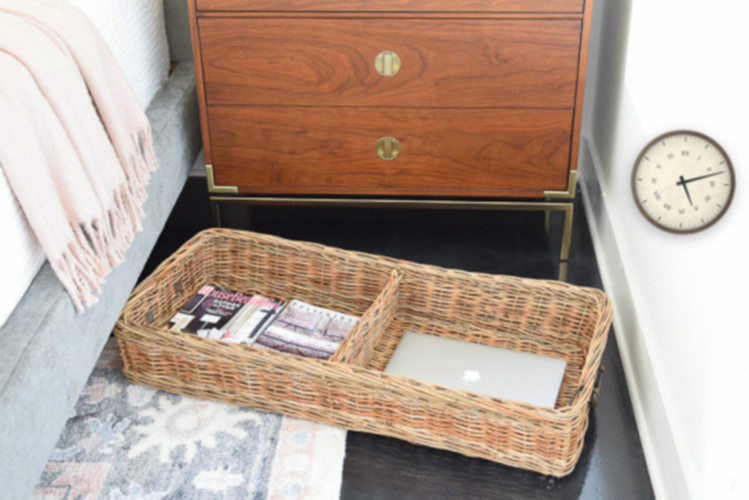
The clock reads {"hour": 5, "minute": 12}
